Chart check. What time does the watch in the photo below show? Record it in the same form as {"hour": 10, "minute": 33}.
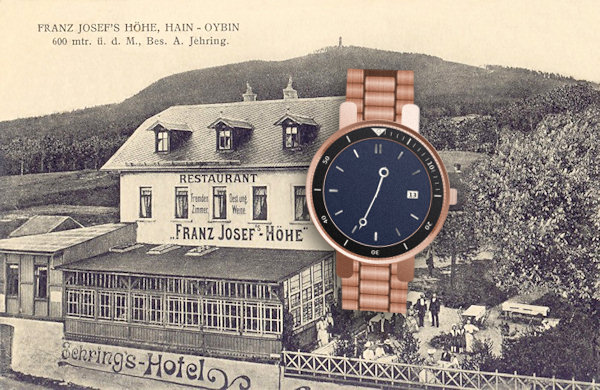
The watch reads {"hour": 12, "minute": 34}
